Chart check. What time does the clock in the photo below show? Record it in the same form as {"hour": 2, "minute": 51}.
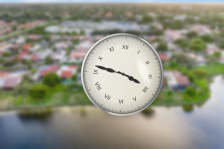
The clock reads {"hour": 3, "minute": 47}
